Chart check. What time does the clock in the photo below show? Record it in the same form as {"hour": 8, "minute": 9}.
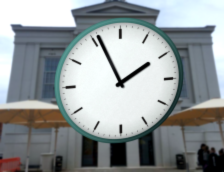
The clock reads {"hour": 1, "minute": 56}
